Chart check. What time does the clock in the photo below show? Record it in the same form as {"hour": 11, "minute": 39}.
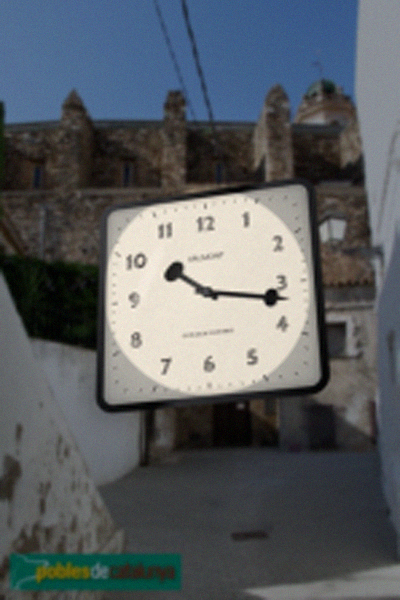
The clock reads {"hour": 10, "minute": 17}
